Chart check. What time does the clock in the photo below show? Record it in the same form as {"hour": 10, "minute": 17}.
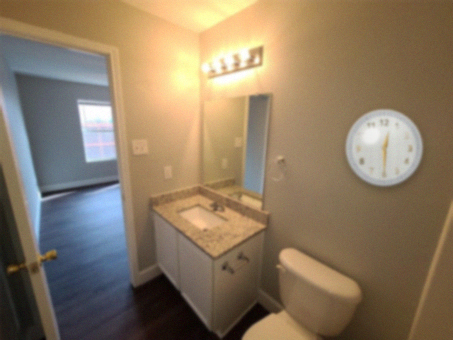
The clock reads {"hour": 12, "minute": 30}
